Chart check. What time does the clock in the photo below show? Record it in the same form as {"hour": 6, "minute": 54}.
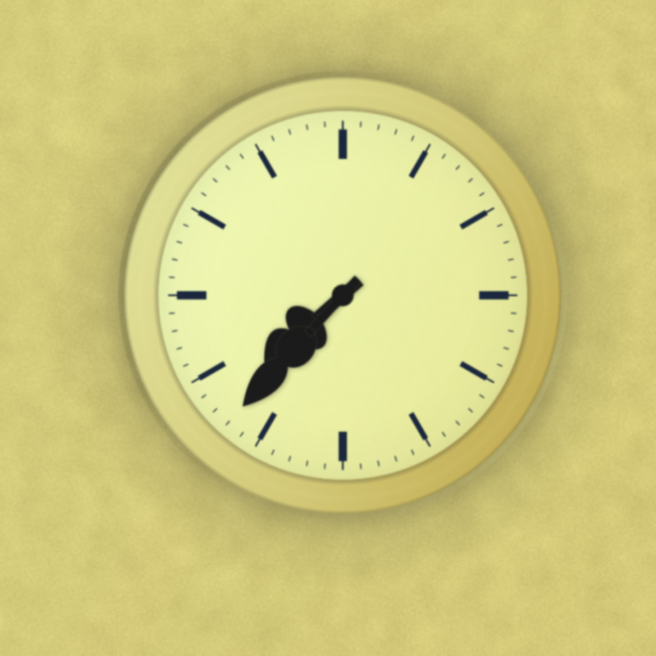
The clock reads {"hour": 7, "minute": 37}
